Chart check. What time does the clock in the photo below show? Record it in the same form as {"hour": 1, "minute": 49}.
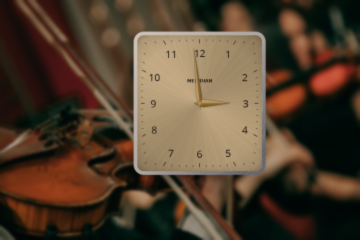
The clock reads {"hour": 2, "minute": 59}
